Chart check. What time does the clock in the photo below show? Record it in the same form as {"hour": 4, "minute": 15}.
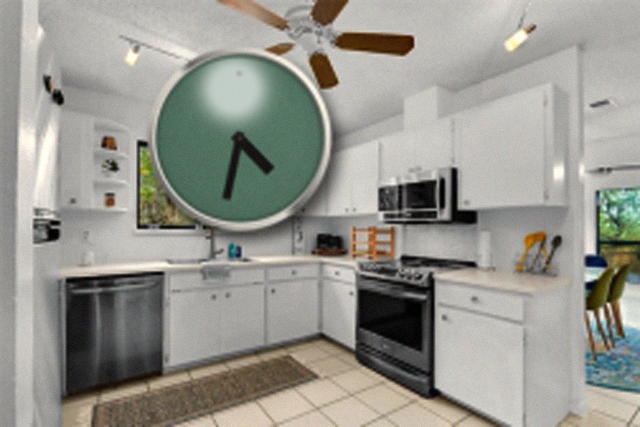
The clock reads {"hour": 4, "minute": 32}
